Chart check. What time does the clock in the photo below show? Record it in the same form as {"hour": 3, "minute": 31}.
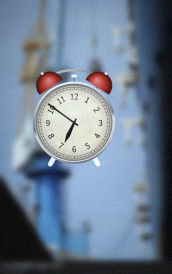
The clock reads {"hour": 6, "minute": 51}
